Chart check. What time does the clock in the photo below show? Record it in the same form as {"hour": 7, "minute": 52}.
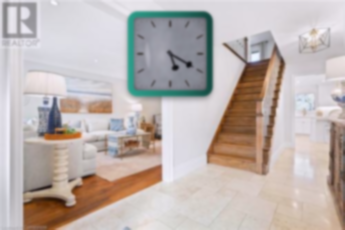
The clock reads {"hour": 5, "minute": 20}
